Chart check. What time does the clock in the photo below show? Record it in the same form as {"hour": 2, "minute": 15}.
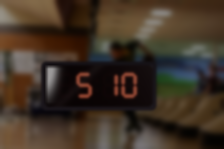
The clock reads {"hour": 5, "minute": 10}
